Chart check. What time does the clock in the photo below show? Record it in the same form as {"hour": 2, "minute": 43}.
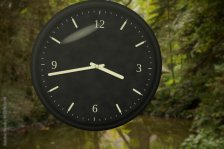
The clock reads {"hour": 3, "minute": 43}
